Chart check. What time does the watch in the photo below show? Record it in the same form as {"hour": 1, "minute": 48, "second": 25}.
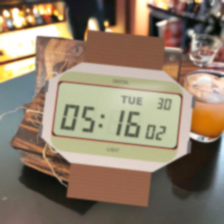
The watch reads {"hour": 5, "minute": 16, "second": 2}
